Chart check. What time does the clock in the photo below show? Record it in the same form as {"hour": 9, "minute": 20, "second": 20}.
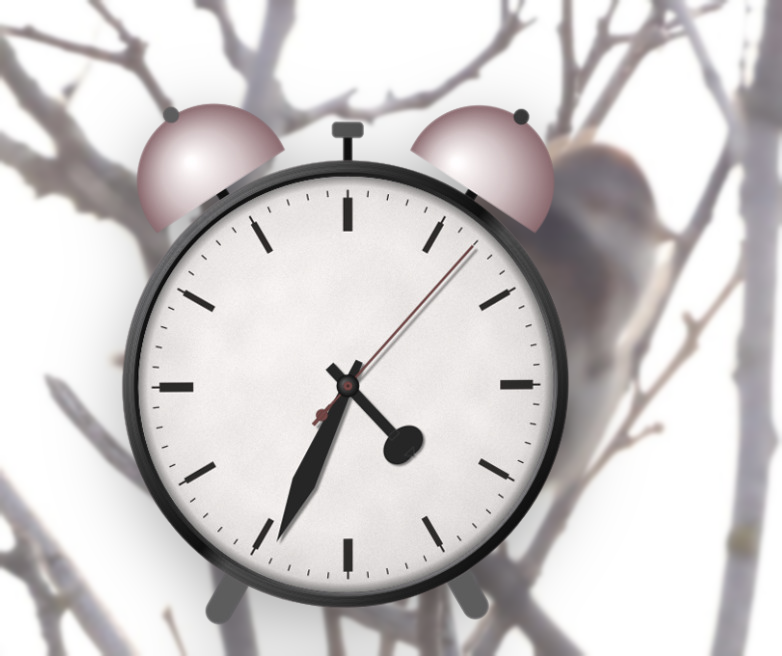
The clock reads {"hour": 4, "minute": 34, "second": 7}
